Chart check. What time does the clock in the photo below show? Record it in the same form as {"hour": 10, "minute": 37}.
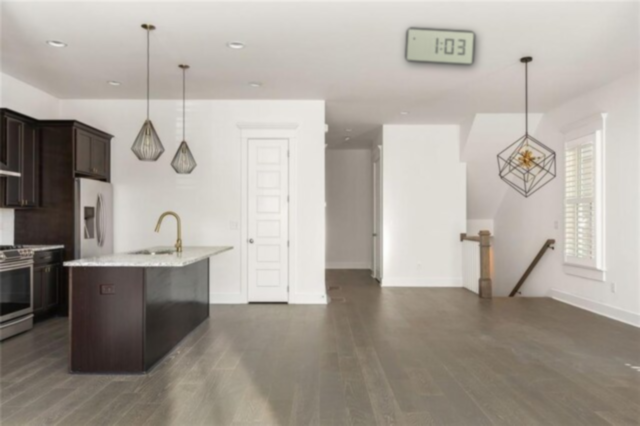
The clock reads {"hour": 1, "minute": 3}
